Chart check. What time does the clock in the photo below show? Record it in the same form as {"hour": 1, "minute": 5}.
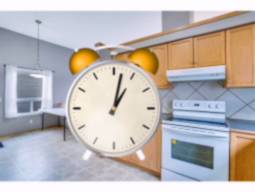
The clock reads {"hour": 1, "minute": 2}
